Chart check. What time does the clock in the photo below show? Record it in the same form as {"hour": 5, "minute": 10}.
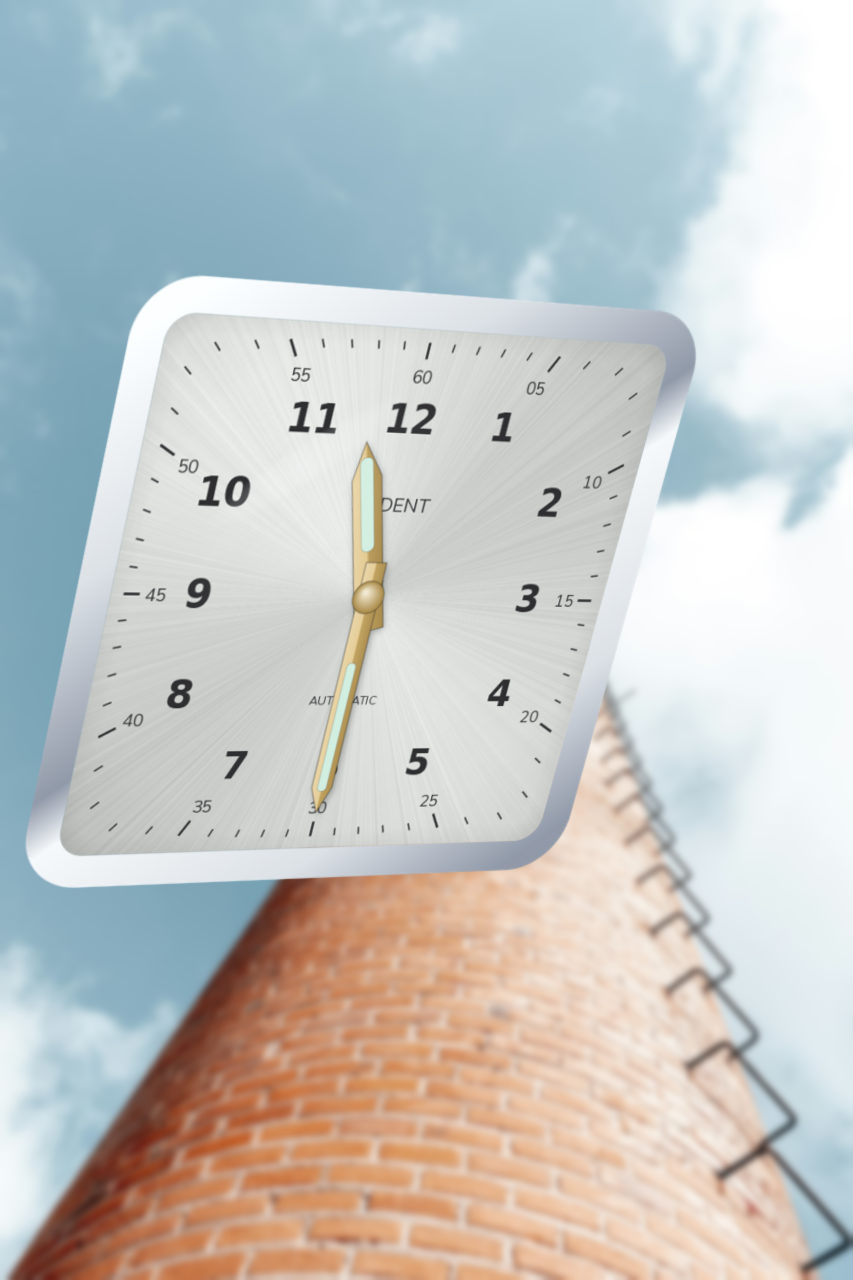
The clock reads {"hour": 11, "minute": 30}
